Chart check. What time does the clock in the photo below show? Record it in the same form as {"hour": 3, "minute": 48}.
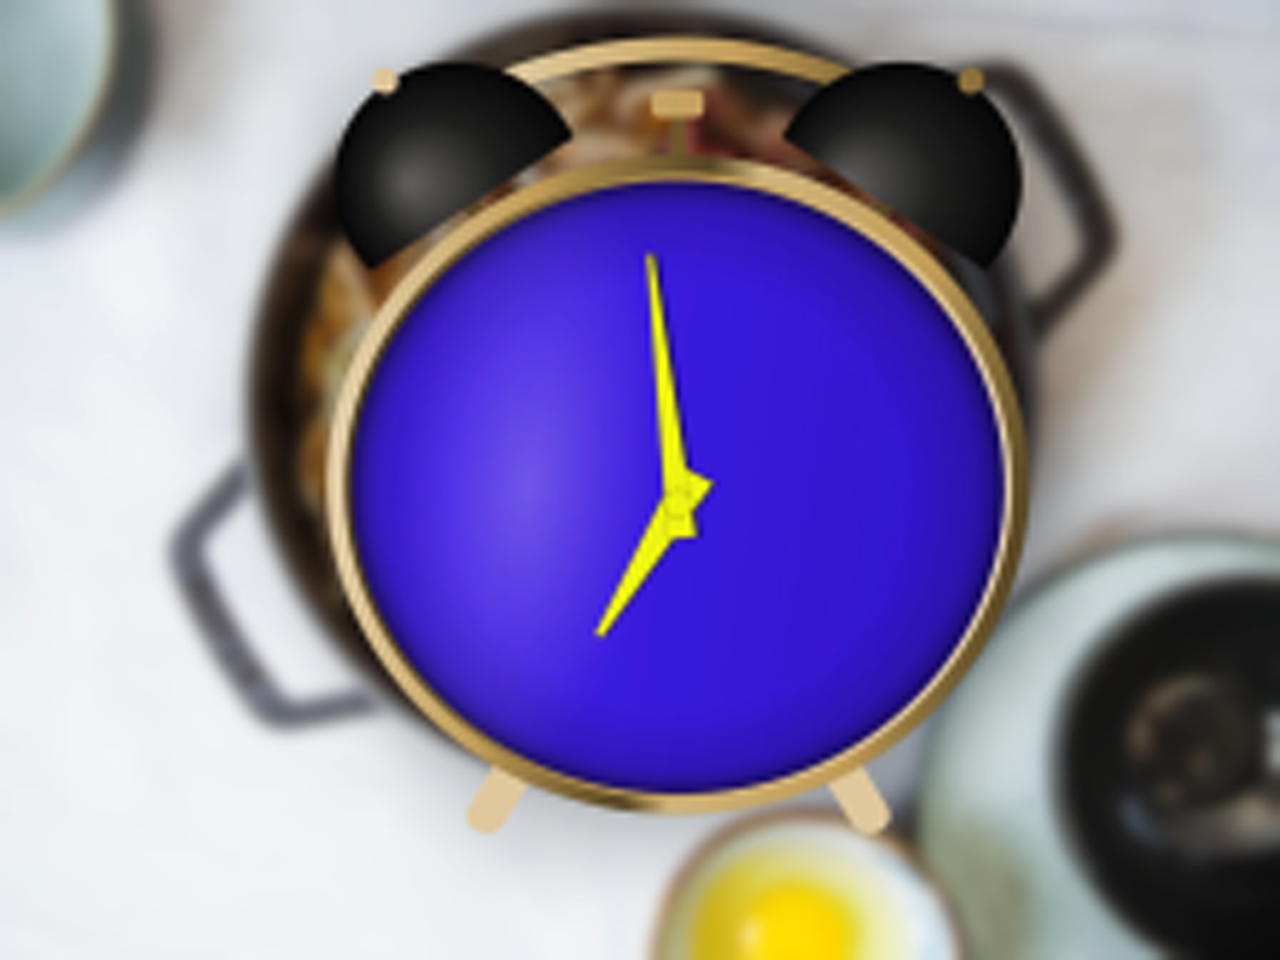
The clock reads {"hour": 6, "minute": 59}
